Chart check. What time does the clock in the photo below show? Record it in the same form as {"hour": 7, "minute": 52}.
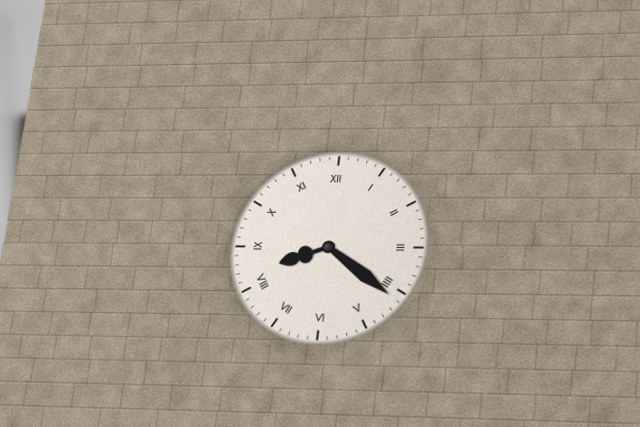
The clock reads {"hour": 8, "minute": 21}
